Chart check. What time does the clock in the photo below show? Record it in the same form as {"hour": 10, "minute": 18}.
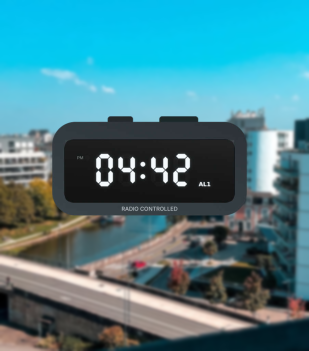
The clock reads {"hour": 4, "minute": 42}
